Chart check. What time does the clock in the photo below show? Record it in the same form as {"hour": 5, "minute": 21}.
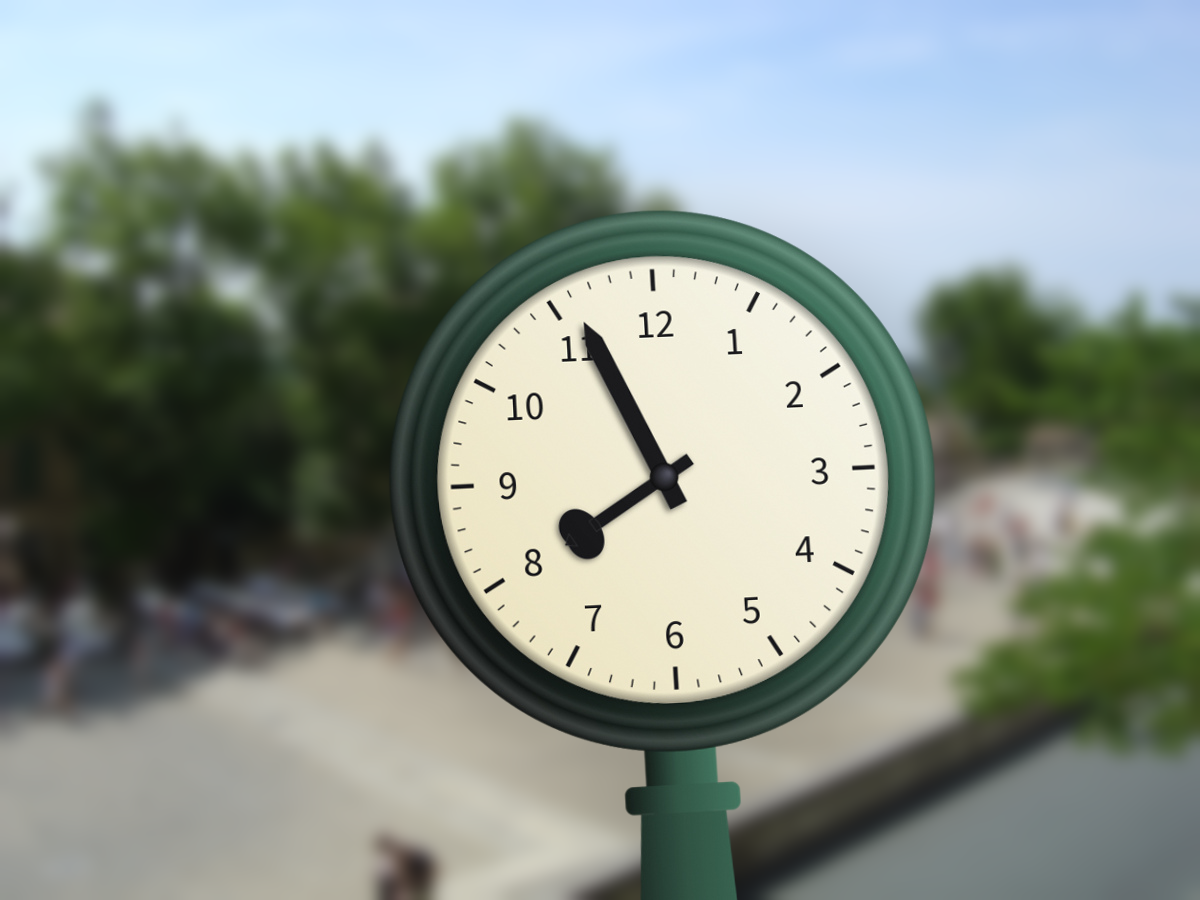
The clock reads {"hour": 7, "minute": 56}
